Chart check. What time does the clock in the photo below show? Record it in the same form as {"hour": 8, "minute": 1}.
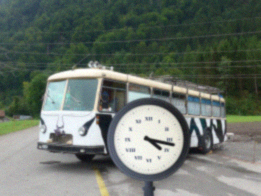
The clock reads {"hour": 4, "minute": 17}
